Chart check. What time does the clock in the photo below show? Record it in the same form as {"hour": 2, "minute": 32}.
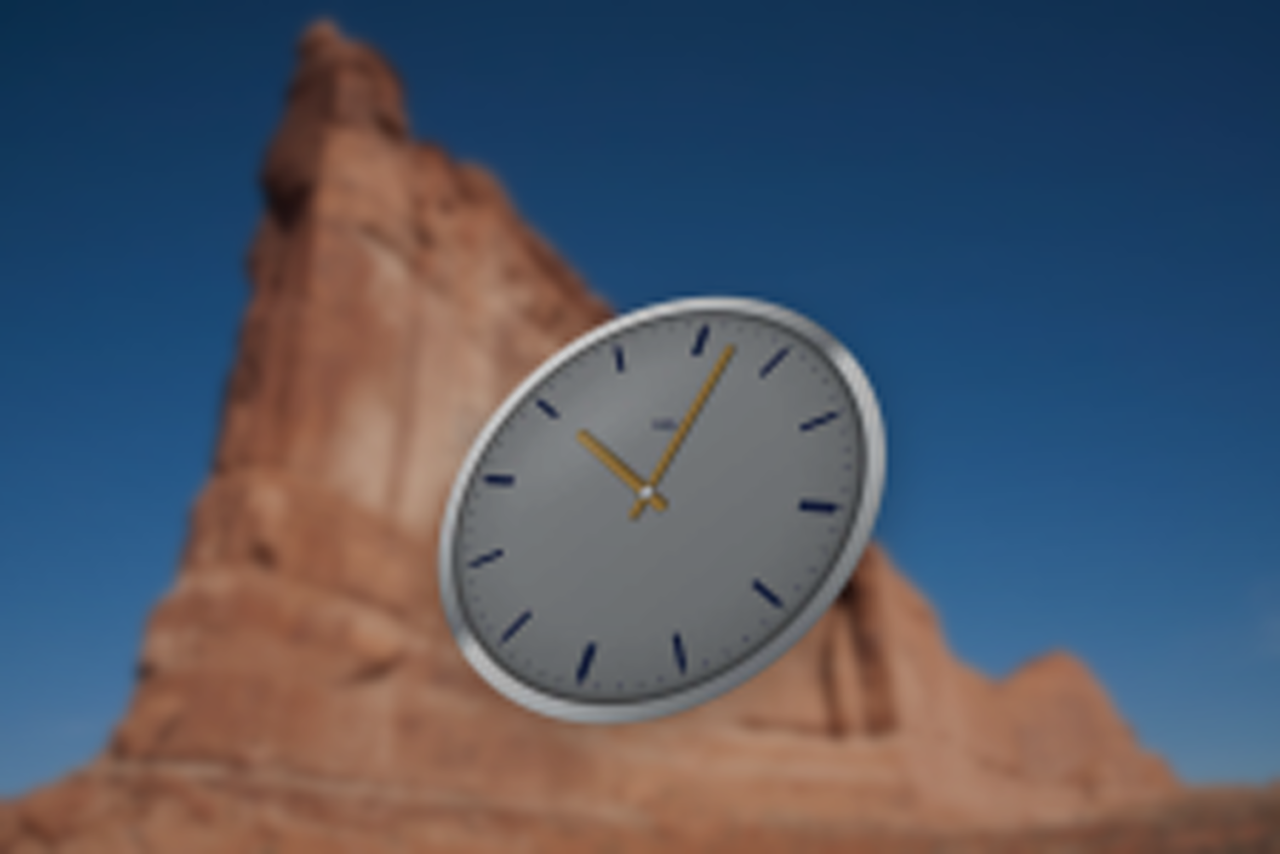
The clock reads {"hour": 10, "minute": 2}
